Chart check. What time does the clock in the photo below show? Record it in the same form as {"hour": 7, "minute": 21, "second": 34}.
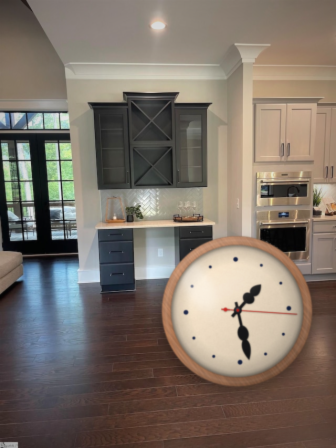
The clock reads {"hour": 1, "minute": 28, "second": 16}
